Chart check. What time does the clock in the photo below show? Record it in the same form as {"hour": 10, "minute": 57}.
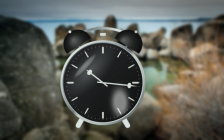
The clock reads {"hour": 10, "minute": 16}
